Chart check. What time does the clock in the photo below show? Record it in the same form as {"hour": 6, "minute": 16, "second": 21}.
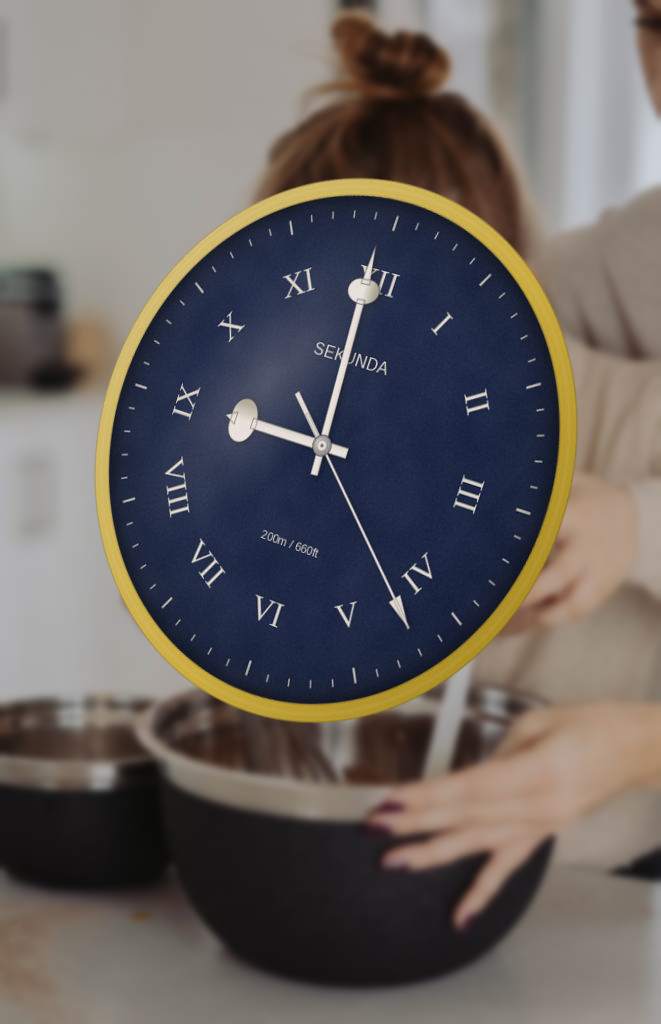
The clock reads {"hour": 8, "minute": 59, "second": 22}
